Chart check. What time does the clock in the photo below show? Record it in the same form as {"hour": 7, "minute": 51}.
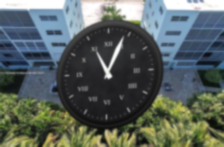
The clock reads {"hour": 11, "minute": 4}
